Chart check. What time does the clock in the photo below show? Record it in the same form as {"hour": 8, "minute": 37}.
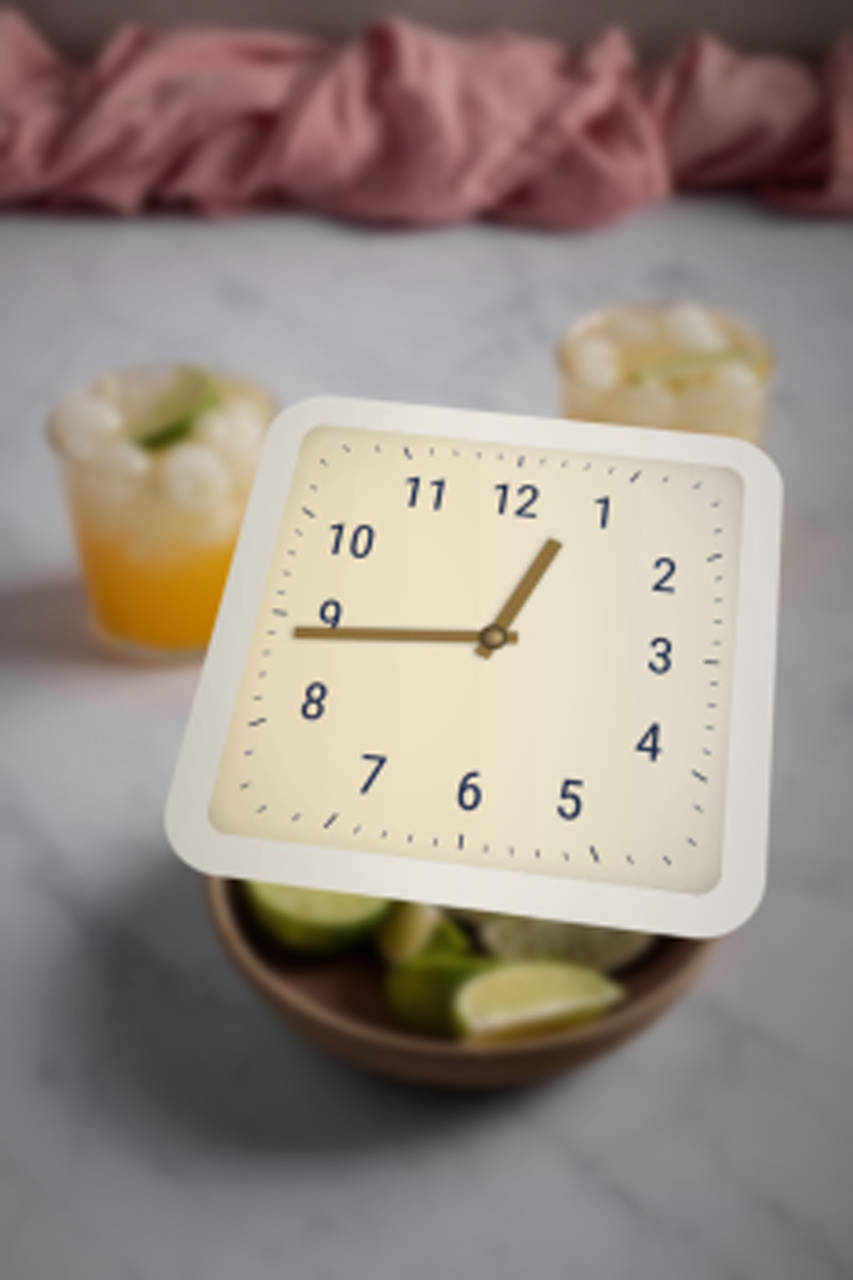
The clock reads {"hour": 12, "minute": 44}
